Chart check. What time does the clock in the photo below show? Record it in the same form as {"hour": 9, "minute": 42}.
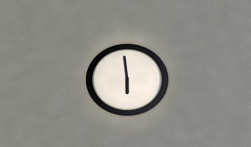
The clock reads {"hour": 5, "minute": 59}
